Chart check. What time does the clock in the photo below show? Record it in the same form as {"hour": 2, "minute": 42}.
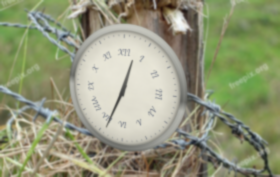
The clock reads {"hour": 12, "minute": 34}
